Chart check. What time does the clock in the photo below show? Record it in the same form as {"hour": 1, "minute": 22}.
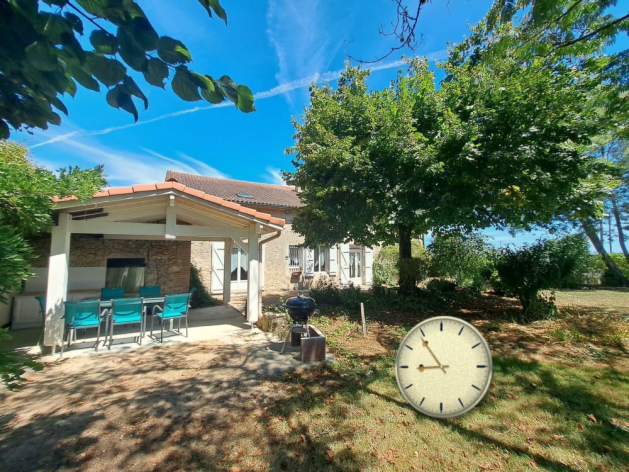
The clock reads {"hour": 8, "minute": 54}
